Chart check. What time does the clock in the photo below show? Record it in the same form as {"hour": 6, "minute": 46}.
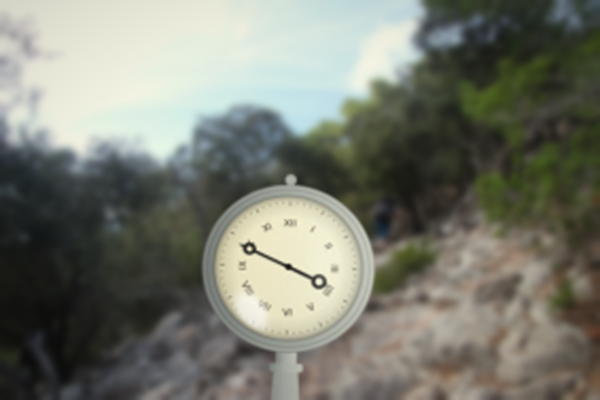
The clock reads {"hour": 3, "minute": 49}
